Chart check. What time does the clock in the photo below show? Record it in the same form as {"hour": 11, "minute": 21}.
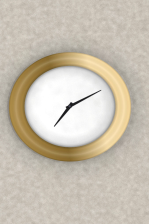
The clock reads {"hour": 7, "minute": 10}
